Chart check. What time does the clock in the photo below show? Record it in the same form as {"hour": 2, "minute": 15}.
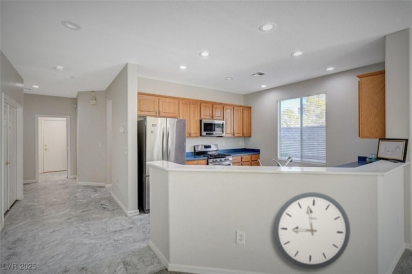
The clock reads {"hour": 8, "minute": 58}
